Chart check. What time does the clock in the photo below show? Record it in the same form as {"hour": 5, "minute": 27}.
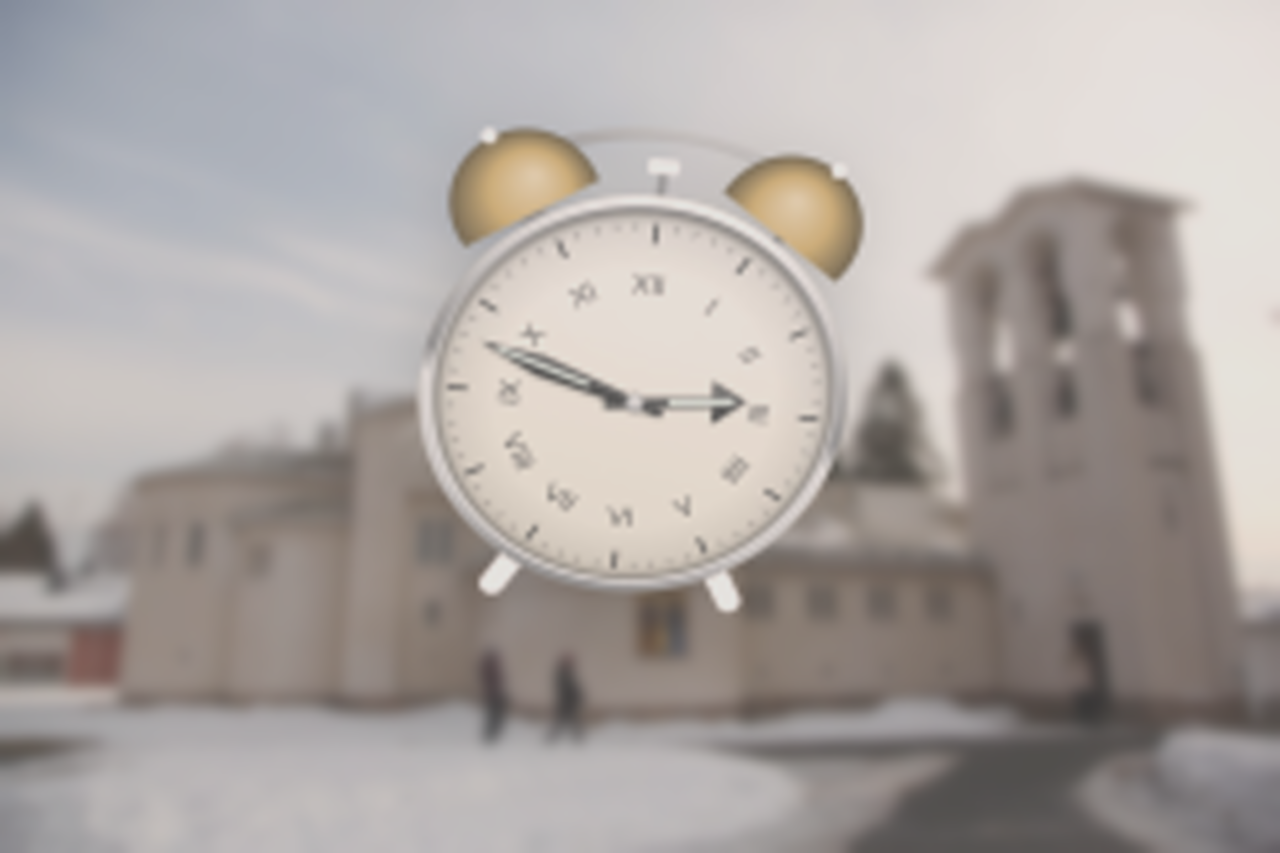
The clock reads {"hour": 2, "minute": 48}
